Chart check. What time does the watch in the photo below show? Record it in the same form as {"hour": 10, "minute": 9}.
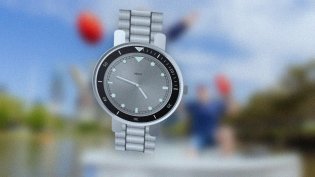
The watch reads {"hour": 4, "minute": 48}
